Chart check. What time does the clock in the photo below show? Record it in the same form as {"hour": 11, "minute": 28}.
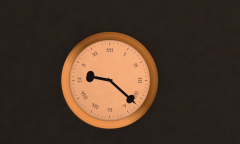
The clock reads {"hour": 9, "minute": 22}
